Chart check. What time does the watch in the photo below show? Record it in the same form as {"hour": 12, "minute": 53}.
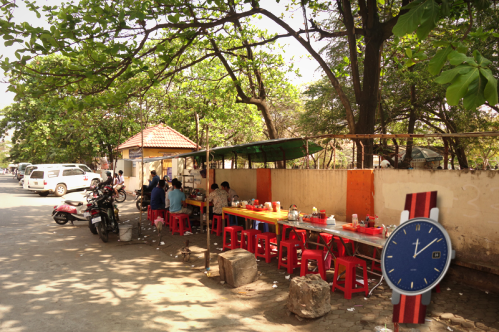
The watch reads {"hour": 12, "minute": 9}
